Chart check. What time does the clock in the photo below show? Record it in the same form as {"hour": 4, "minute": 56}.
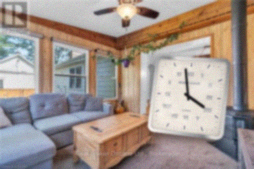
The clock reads {"hour": 3, "minute": 58}
